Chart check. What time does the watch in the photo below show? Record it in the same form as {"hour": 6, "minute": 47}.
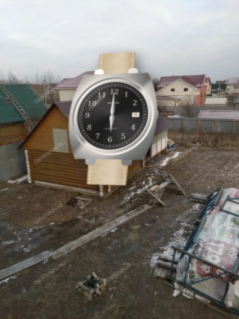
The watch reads {"hour": 6, "minute": 0}
